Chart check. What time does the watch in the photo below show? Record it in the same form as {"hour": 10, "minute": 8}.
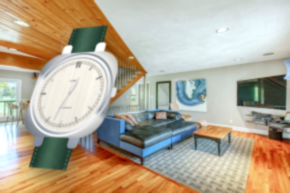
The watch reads {"hour": 12, "minute": 33}
